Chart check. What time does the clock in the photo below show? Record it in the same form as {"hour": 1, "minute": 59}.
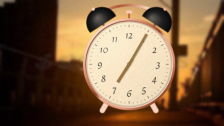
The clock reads {"hour": 7, "minute": 5}
